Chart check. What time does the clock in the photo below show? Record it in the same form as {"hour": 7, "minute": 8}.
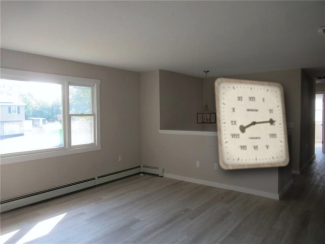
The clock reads {"hour": 8, "minute": 14}
